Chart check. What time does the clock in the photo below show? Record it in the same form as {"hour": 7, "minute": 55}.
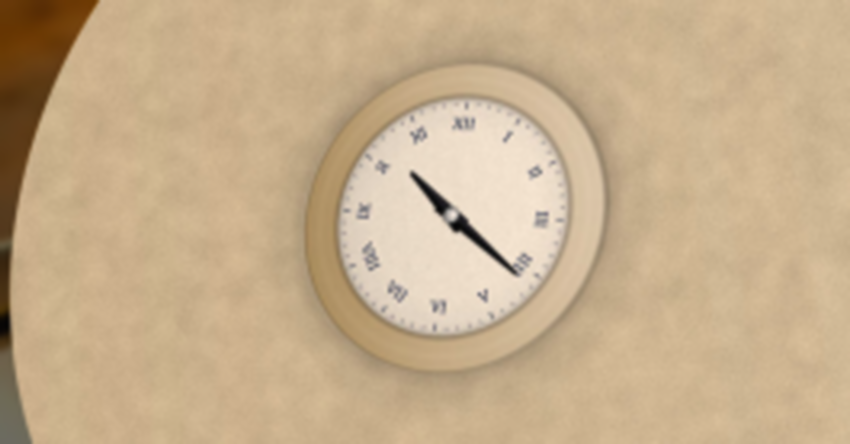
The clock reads {"hour": 10, "minute": 21}
